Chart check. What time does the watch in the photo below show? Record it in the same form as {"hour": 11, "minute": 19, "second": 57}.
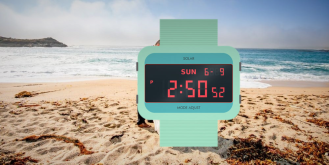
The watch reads {"hour": 2, "minute": 50, "second": 52}
